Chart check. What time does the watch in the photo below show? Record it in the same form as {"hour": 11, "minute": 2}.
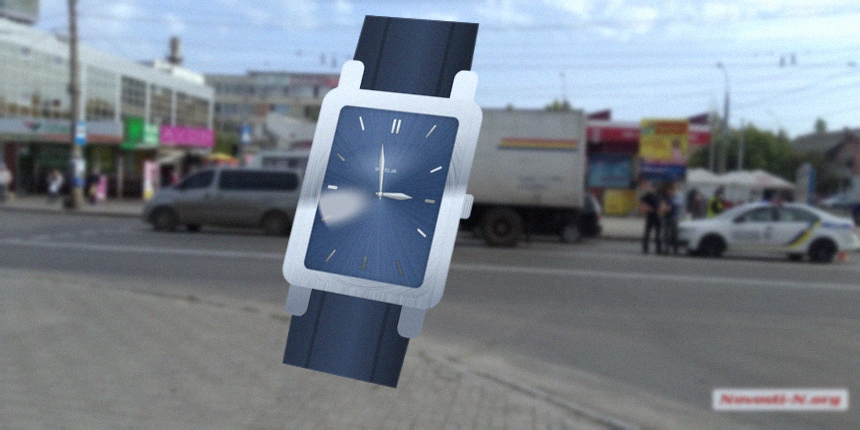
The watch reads {"hour": 2, "minute": 58}
